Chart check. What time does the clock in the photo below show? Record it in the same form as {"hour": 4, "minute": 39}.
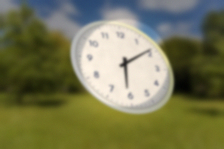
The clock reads {"hour": 6, "minute": 9}
